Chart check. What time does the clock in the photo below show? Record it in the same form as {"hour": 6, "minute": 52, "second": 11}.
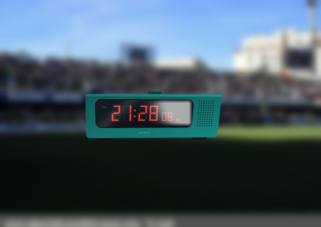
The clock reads {"hour": 21, "minute": 28, "second": 8}
